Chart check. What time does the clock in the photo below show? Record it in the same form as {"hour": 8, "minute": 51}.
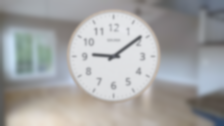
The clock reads {"hour": 9, "minute": 9}
